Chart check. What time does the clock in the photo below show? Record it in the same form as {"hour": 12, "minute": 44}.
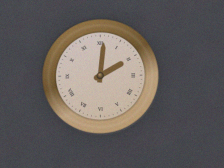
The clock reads {"hour": 2, "minute": 1}
